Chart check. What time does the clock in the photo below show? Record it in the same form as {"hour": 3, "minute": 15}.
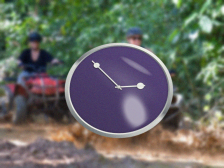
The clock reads {"hour": 2, "minute": 53}
